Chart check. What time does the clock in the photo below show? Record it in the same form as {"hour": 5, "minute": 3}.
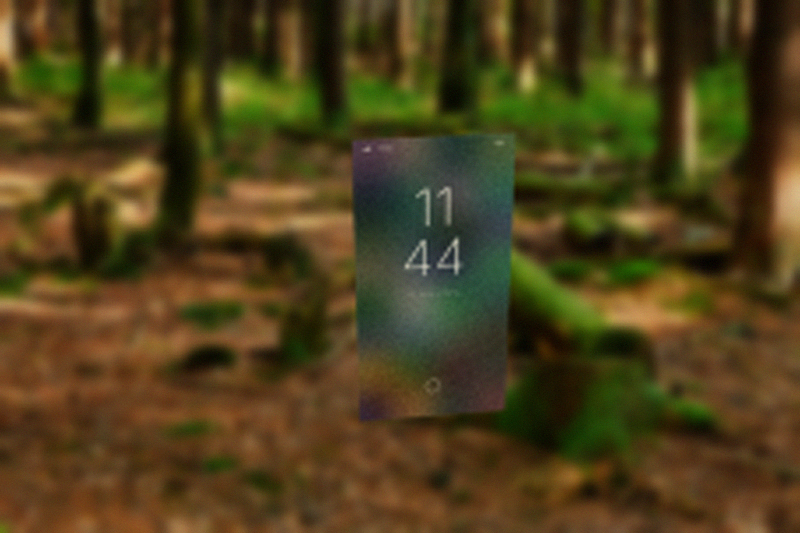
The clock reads {"hour": 11, "minute": 44}
